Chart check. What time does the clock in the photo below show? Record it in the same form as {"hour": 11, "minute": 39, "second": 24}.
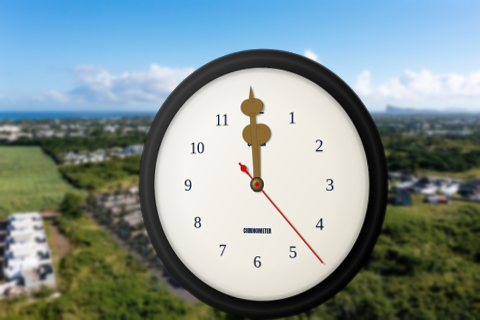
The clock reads {"hour": 11, "minute": 59, "second": 23}
